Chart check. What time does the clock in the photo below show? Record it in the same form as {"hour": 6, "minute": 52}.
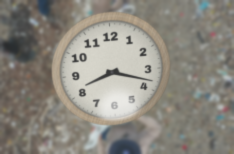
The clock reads {"hour": 8, "minute": 18}
